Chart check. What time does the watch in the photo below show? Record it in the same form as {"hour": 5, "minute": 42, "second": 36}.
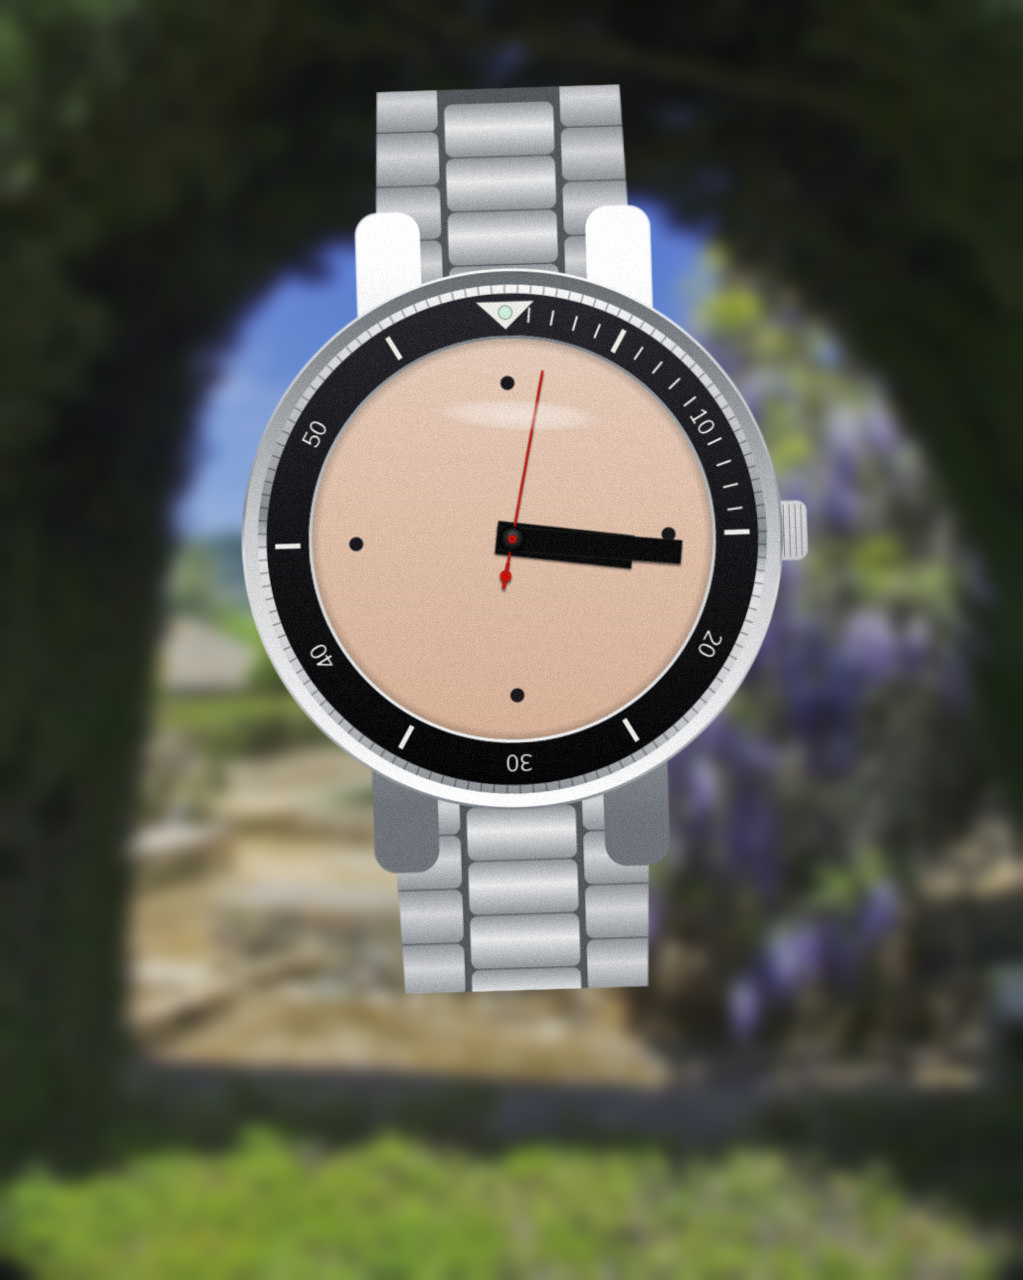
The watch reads {"hour": 3, "minute": 16, "second": 2}
